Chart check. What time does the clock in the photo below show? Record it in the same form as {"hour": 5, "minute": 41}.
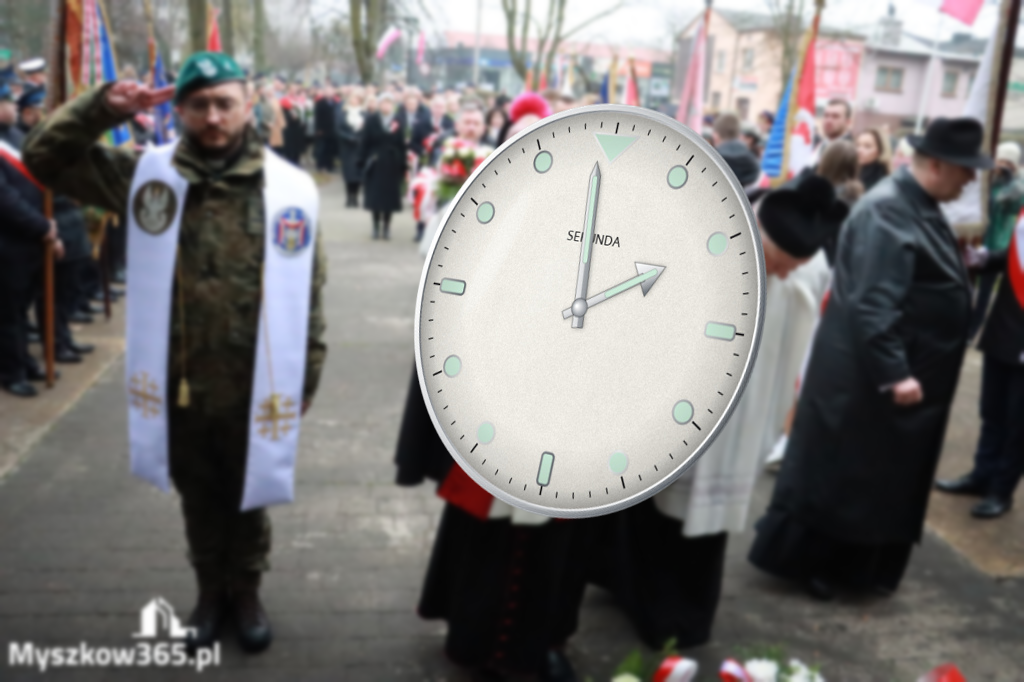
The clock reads {"hour": 1, "minute": 59}
